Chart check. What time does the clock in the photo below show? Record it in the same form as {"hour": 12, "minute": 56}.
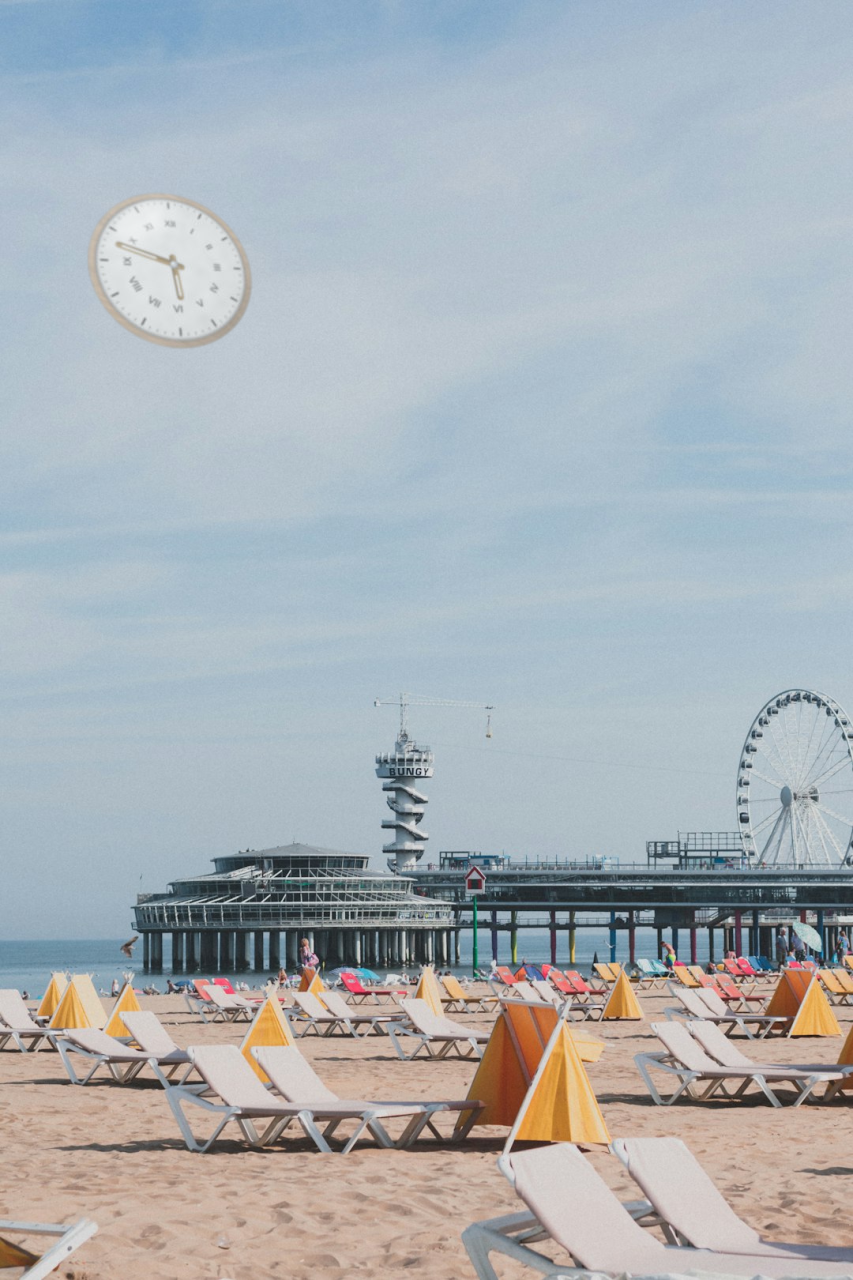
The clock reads {"hour": 5, "minute": 48}
